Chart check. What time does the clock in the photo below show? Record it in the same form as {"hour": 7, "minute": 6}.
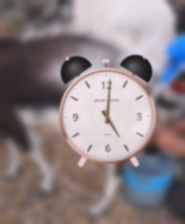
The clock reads {"hour": 5, "minute": 1}
